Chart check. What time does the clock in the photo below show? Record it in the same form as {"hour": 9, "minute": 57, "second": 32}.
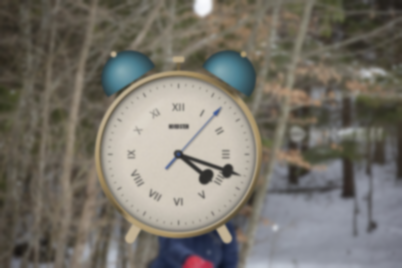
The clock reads {"hour": 4, "minute": 18, "second": 7}
